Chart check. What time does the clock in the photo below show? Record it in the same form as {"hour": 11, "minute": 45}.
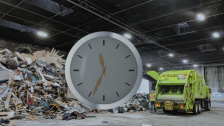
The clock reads {"hour": 11, "minute": 34}
